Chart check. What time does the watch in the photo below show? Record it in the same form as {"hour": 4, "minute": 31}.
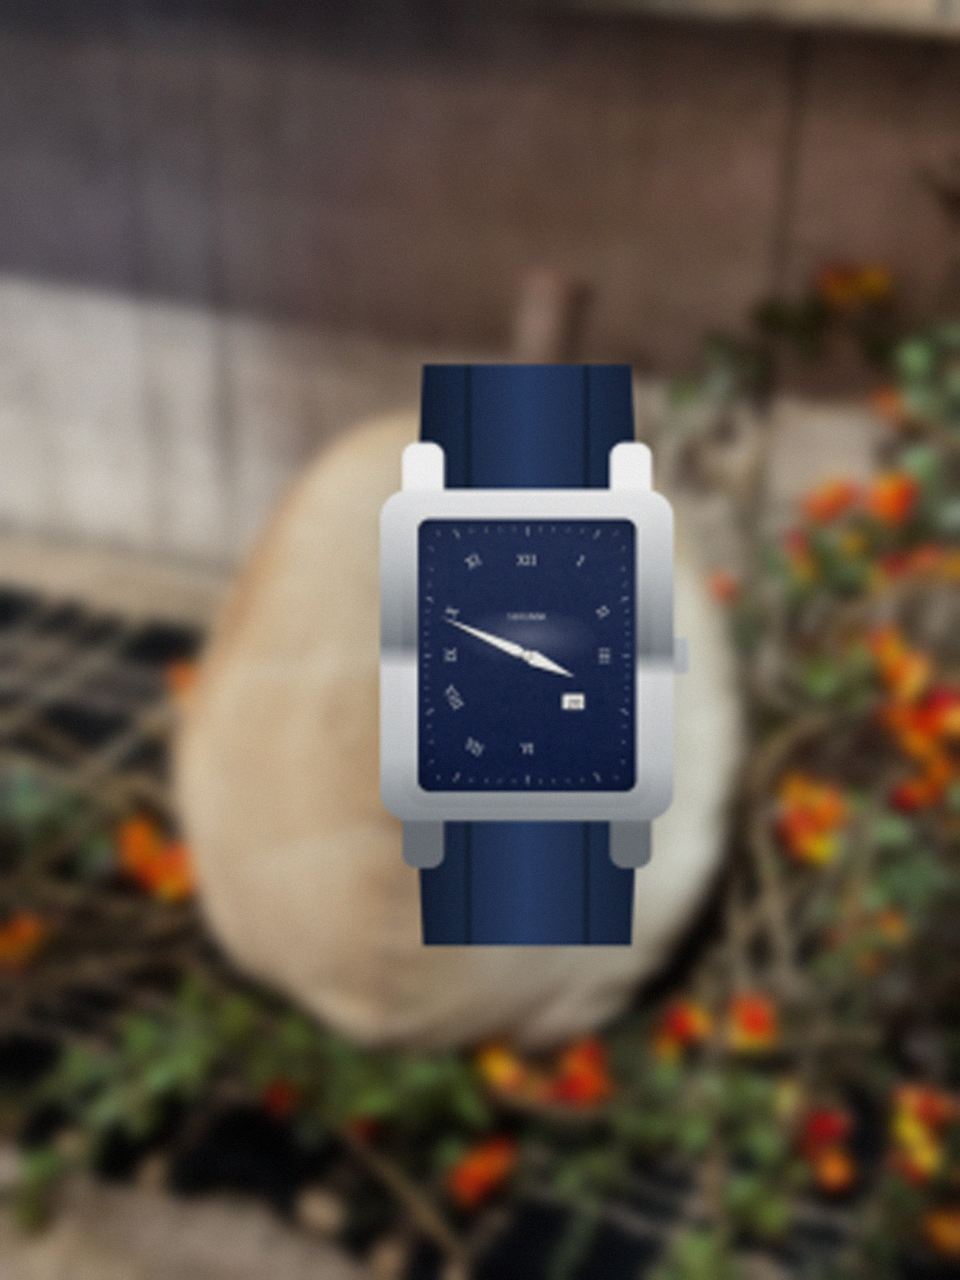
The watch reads {"hour": 3, "minute": 49}
